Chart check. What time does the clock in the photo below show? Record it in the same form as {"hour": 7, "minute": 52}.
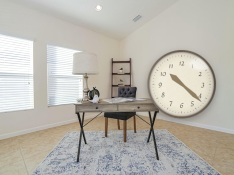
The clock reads {"hour": 10, "minute": 22}
